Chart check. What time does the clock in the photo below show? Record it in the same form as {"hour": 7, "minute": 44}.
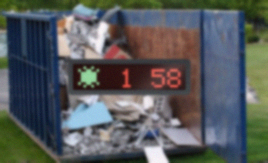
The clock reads {"hour": 1, "minute": 58}
